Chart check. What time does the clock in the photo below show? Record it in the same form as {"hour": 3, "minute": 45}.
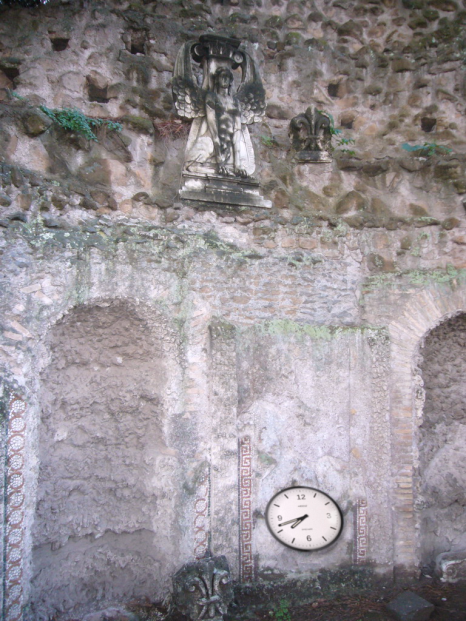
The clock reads {"hour": 7, "minute": 42}
